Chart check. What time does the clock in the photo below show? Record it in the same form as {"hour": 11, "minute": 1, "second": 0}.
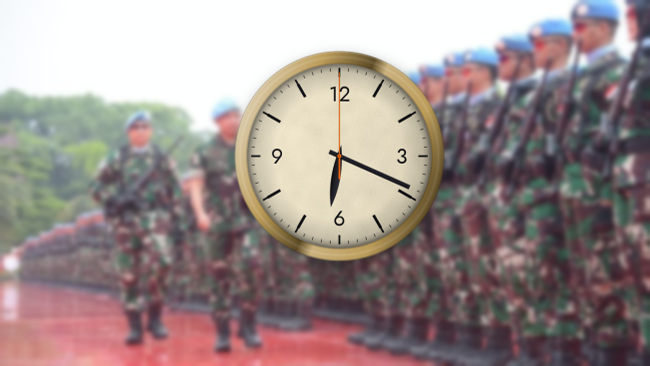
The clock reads {"hour": 6, "minute": 19, "second": 0}
